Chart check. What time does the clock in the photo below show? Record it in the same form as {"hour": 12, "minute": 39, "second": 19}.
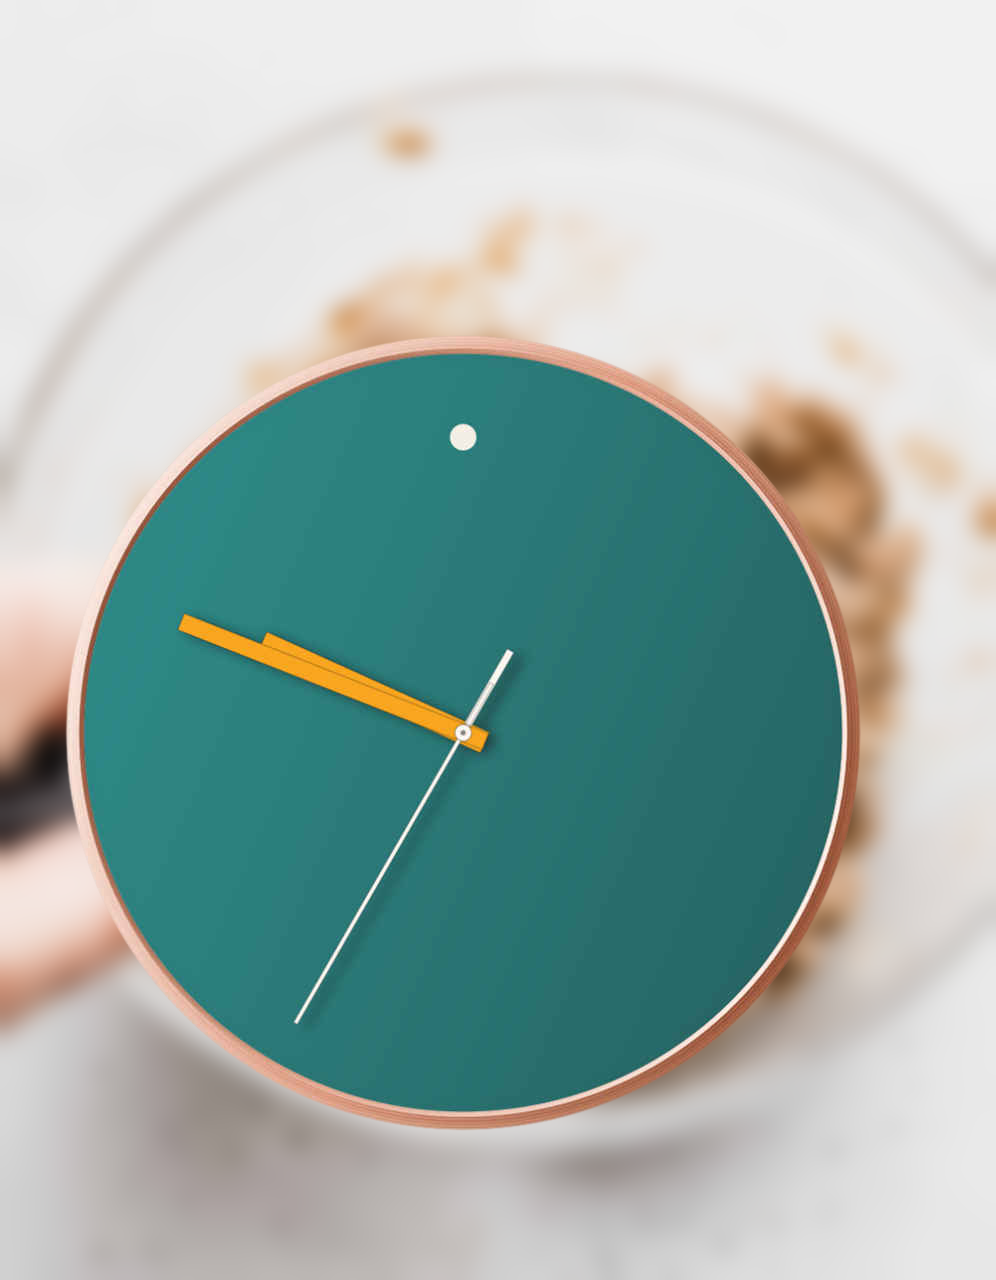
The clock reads {"hour": 9, "minute": 48, "second": 35}
